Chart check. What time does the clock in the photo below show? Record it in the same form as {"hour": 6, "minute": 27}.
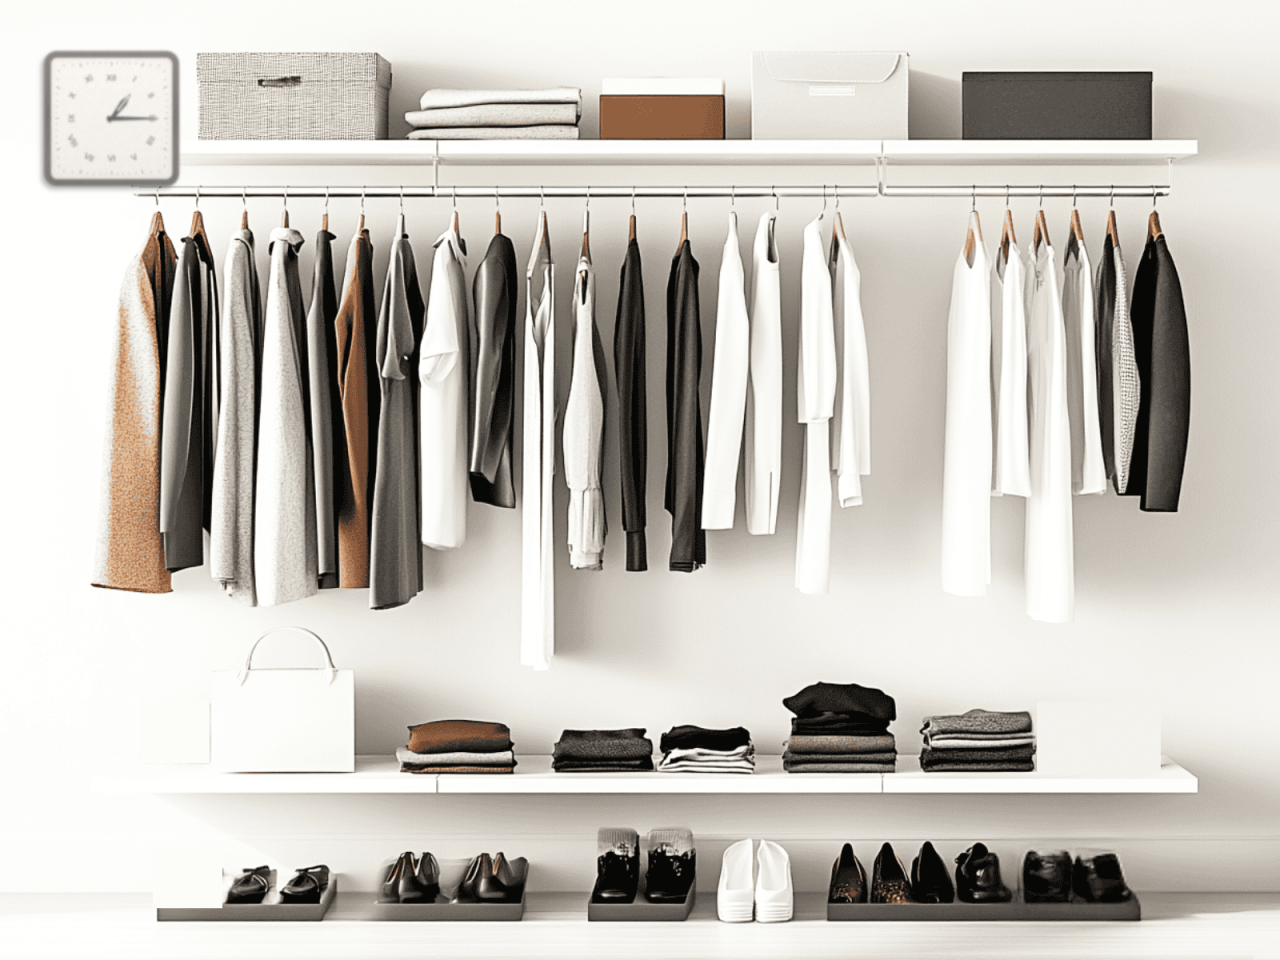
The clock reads {"hour": 1, "minute": 15}
